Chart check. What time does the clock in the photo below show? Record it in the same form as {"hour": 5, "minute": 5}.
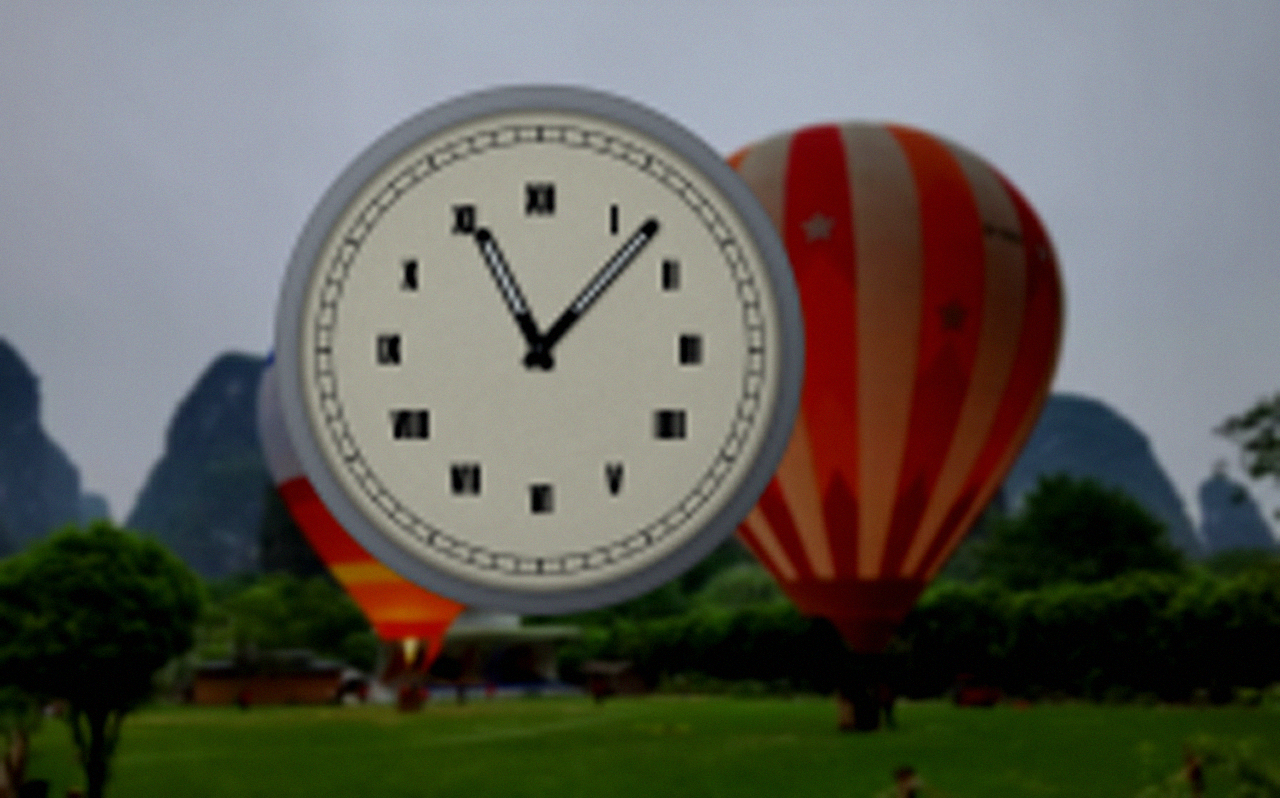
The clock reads {"hour": 11, "minute": 7}
